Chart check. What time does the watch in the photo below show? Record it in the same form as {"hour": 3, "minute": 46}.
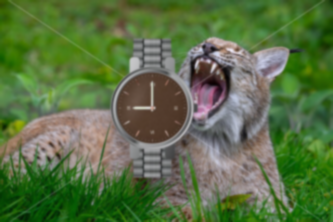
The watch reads {"hour": 9, "minute": 0}
